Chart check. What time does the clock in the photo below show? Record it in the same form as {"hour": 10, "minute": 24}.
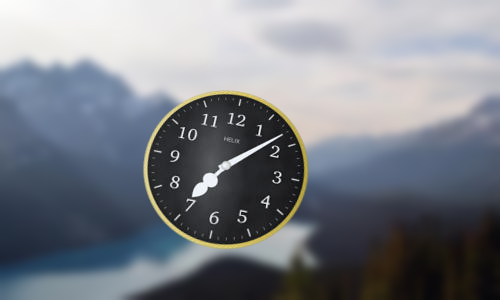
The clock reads {"hour": 7, "minute": 8}
